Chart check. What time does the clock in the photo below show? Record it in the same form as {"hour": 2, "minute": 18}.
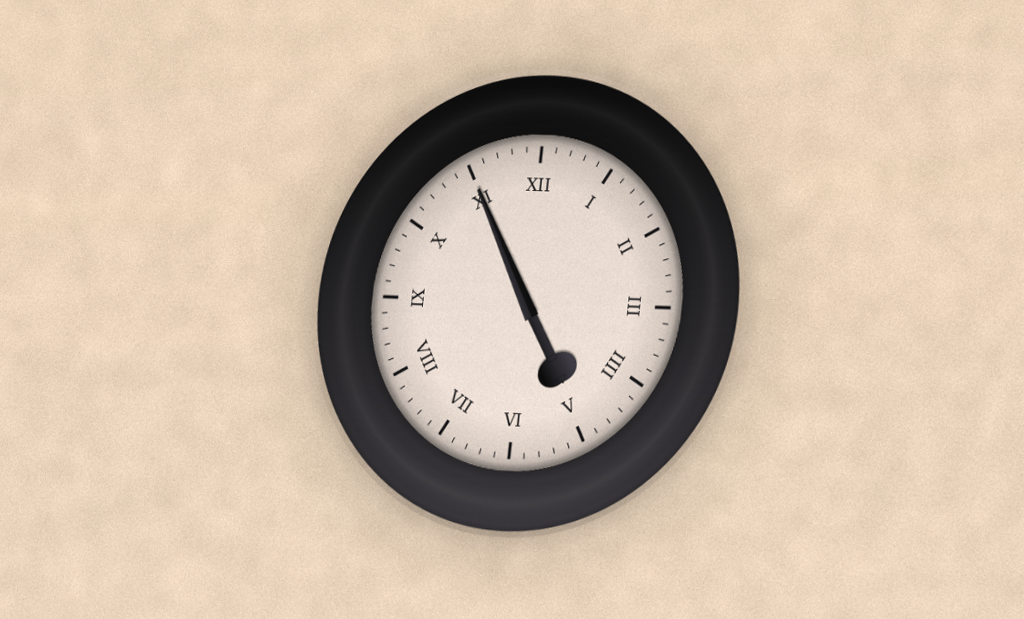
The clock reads {"hour": 4, "minute": 55}
